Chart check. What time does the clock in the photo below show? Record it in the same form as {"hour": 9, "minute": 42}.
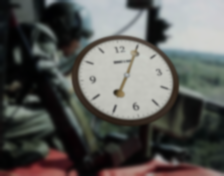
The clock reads {"hour": 7, "minute": 5}
